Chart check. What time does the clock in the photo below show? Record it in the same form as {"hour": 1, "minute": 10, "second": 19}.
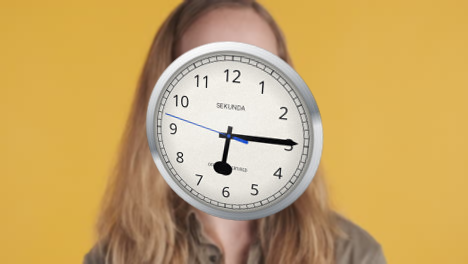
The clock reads {"hour": 6, "minute": 14, "second": 47}
